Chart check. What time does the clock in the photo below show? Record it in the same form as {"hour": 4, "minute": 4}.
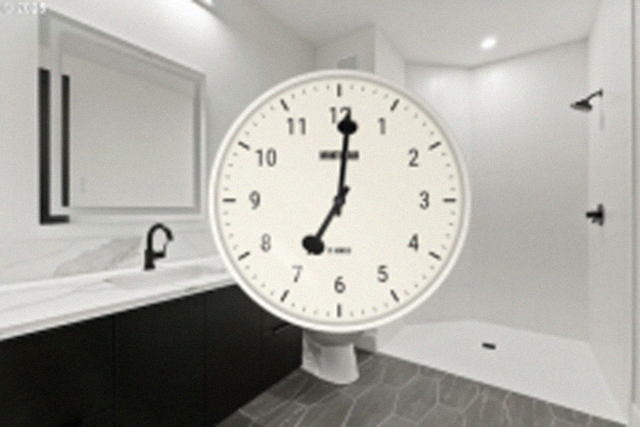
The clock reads {"hour": 7, "minute": 1}
